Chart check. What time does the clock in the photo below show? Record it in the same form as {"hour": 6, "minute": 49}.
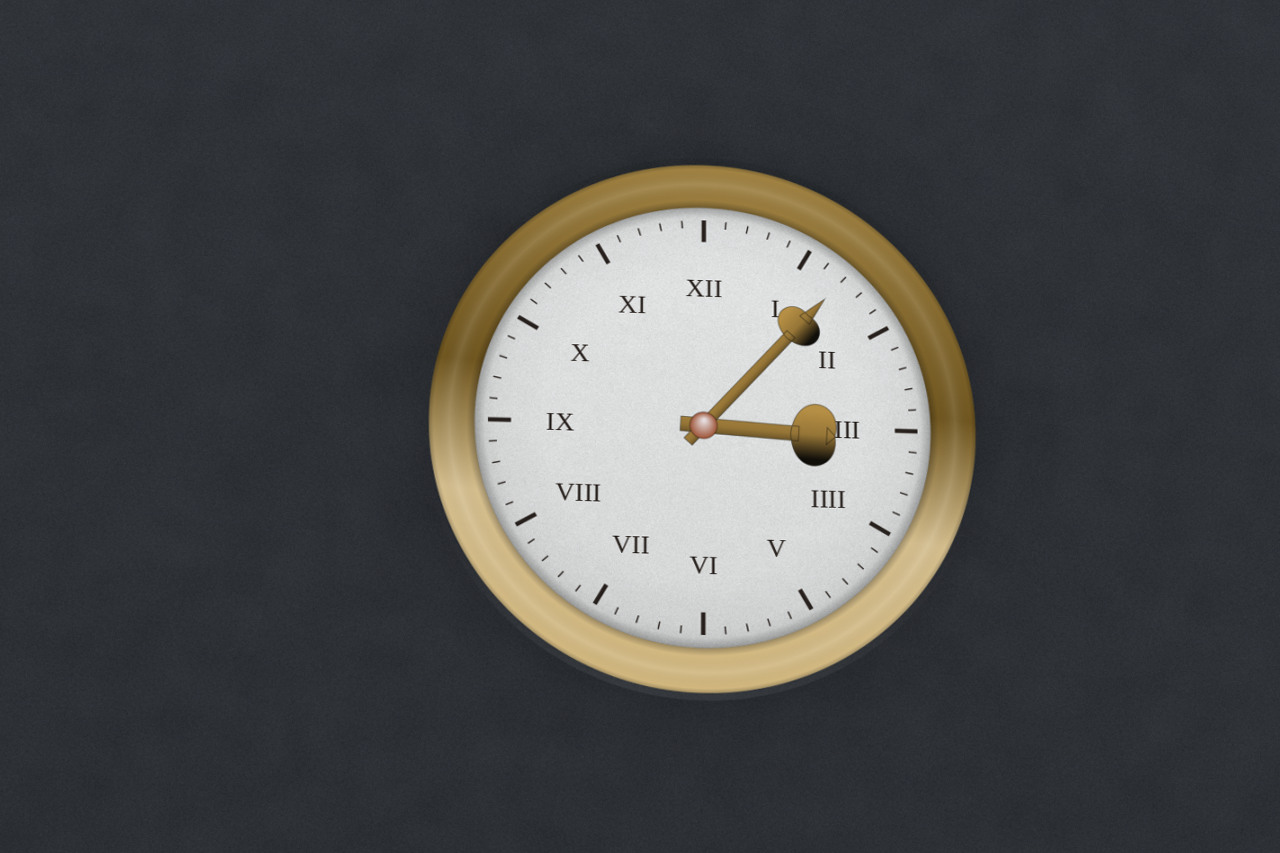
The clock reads {"hour": 3, "minute": 7}
